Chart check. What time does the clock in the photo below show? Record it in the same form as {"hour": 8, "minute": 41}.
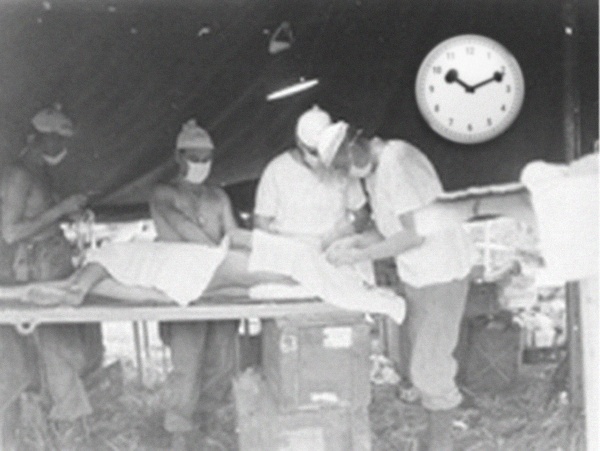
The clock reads {"hour": 10, "minute": 11}
